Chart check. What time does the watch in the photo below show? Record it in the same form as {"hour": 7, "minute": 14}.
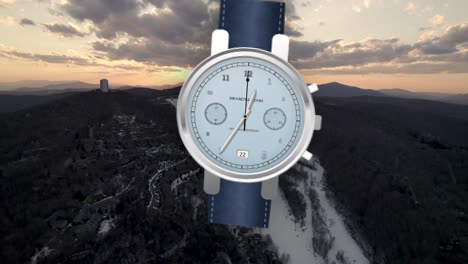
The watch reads {"hour": 12, "minute": 35}
